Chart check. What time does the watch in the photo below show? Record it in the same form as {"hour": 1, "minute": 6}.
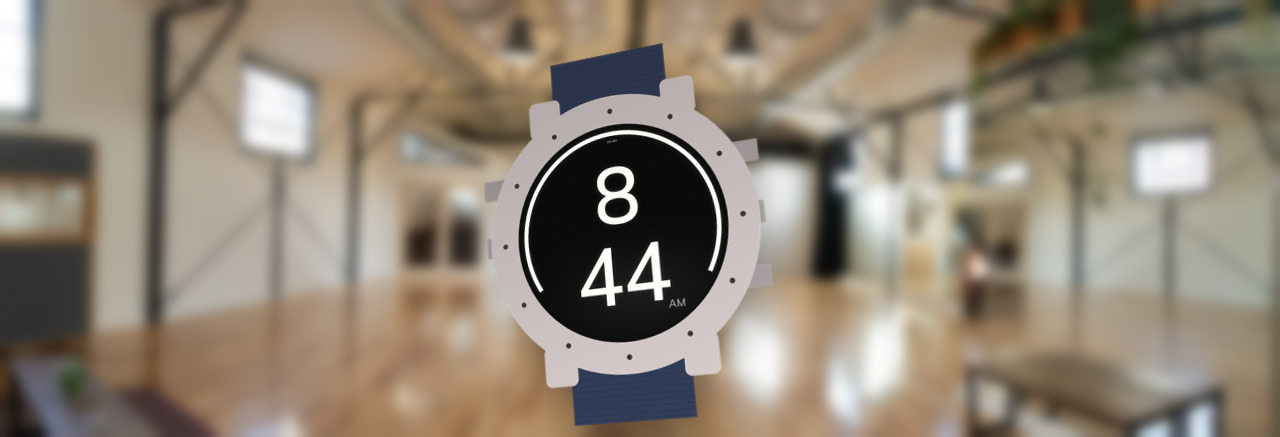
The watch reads {"hour": 8, "minute": 44}
